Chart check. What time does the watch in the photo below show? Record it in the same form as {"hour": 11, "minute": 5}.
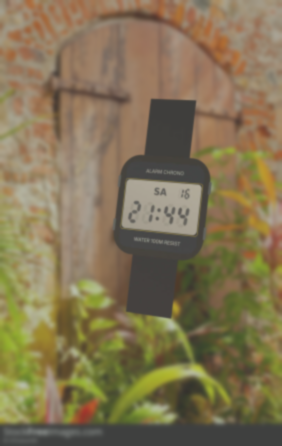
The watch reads {"hour": 21, "minute": 44}
